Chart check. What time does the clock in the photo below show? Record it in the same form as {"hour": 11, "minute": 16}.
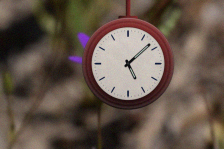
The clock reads {"hour": 5, "minute": 8}
